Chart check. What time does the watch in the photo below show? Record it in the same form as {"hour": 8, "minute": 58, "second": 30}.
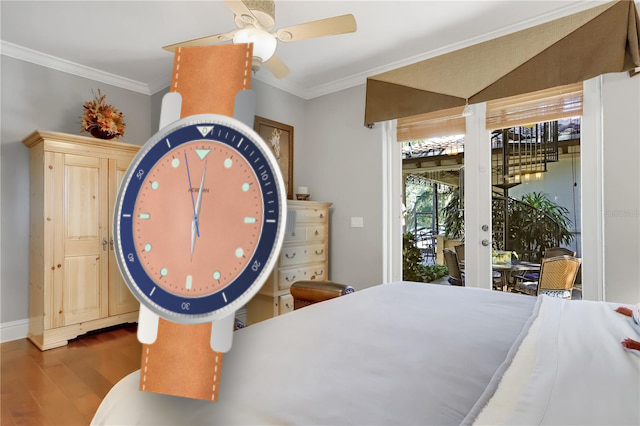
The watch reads {"hour": 6, "minute": 0, "second": 57}
